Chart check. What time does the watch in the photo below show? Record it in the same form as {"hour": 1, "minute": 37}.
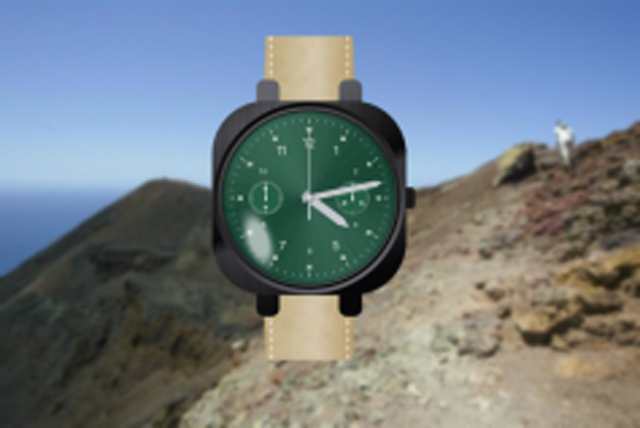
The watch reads {"hour": 4, "minute": 13}
